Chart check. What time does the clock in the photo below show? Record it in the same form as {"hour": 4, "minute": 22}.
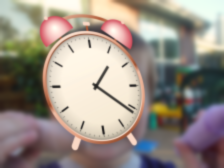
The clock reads {"hour": 1, "minute": 21}
